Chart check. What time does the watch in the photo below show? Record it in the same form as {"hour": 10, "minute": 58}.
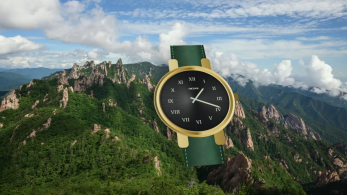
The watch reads {"hour": 1, "minute": 19}
